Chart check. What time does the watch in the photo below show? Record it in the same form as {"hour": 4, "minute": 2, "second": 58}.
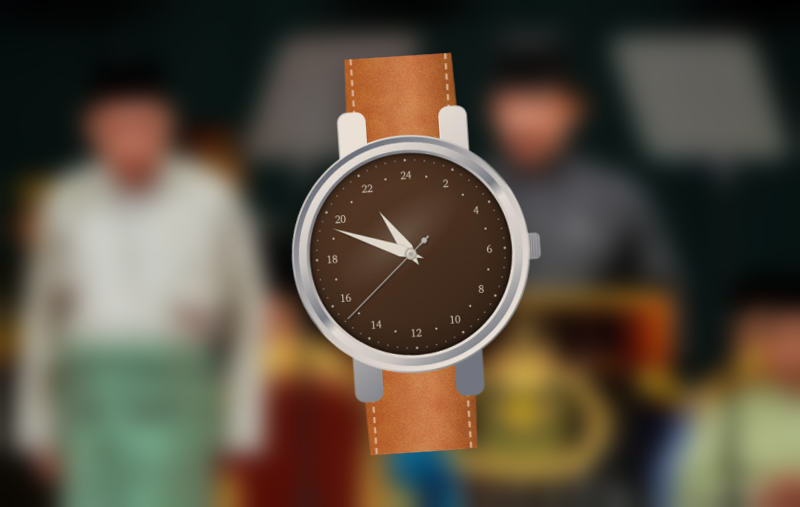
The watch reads {"hour": 21, "minute": 48, "second": 38}
